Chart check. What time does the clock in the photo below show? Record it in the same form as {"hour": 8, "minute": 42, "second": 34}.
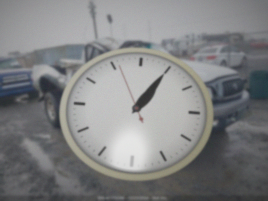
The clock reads {"hour": 1, "minute": 4, "second": 56}
